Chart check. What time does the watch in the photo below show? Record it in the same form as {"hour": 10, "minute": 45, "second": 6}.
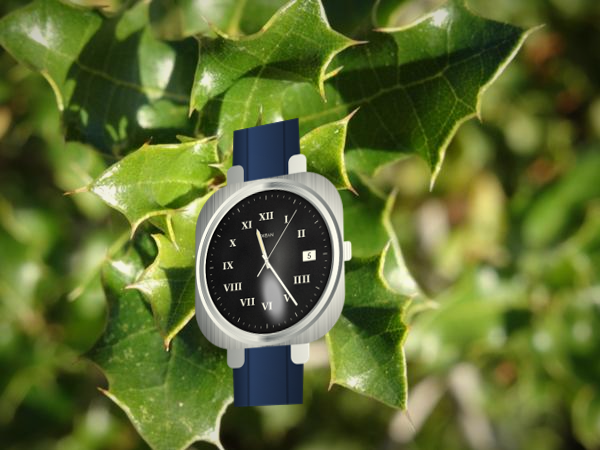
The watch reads {"hour": 11, "minute": 24, "second": 6}
